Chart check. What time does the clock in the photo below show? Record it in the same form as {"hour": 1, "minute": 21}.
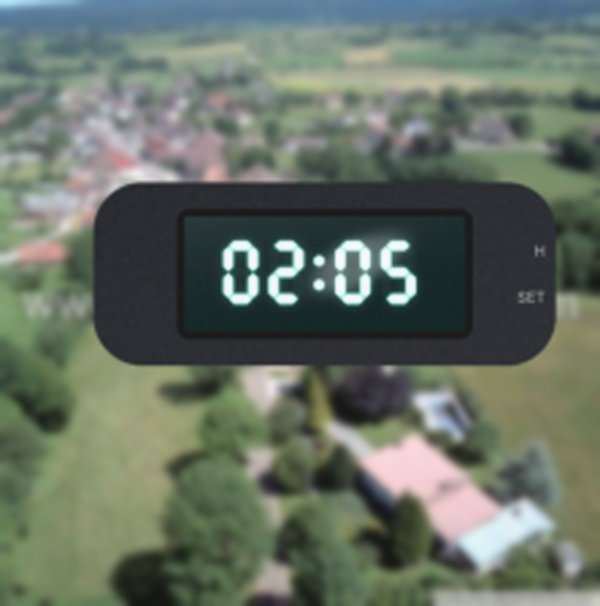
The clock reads {"hour": 2, "minute": 5}
